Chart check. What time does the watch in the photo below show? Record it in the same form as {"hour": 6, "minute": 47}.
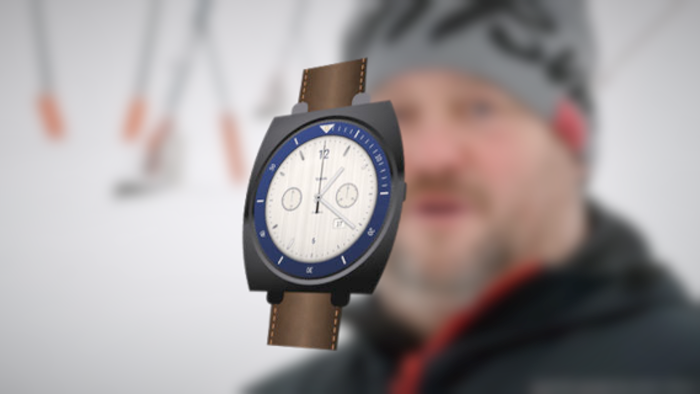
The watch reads {"hour": 1, "minute": 21}
